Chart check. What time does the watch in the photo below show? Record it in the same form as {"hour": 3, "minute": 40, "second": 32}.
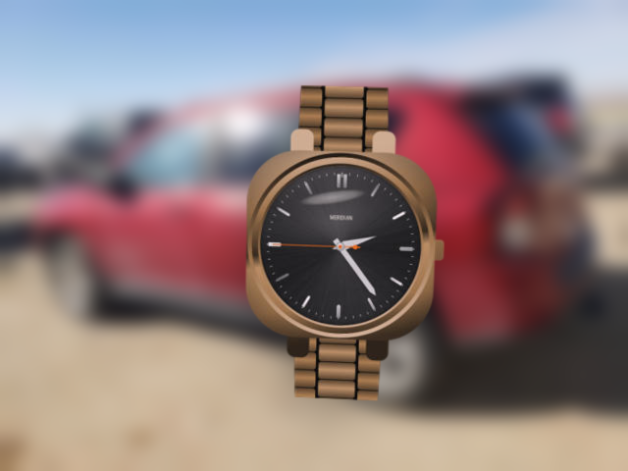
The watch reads {"hour": 2, "minute": 23, "second": 45}
